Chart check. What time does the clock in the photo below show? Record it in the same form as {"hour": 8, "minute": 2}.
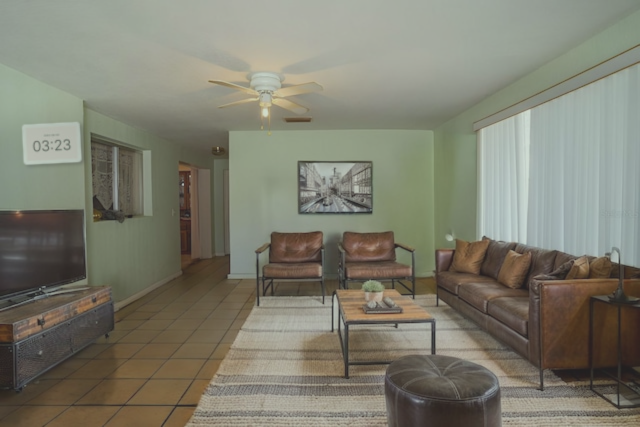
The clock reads {"hour": 3, "minute": 23}
